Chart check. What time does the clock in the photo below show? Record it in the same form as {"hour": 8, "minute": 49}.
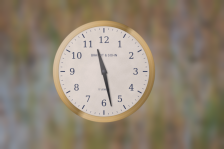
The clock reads {"hour": 11, "minute": 28}
